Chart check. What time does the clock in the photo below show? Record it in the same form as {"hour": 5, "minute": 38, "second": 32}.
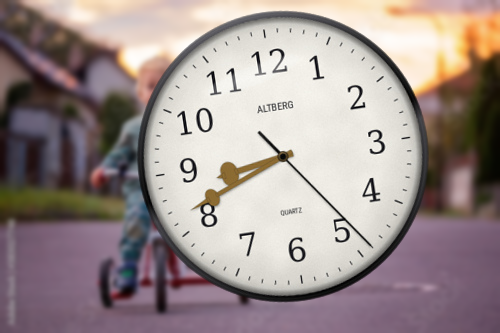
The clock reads {"hour": 8, "minute": 41, "second": 24}
